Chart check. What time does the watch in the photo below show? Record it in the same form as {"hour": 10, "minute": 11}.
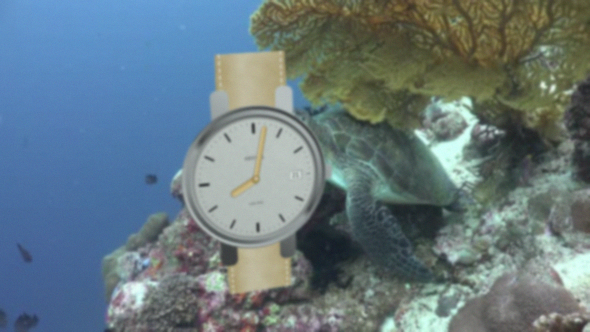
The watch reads {"hour": 8, "minute": 2}
